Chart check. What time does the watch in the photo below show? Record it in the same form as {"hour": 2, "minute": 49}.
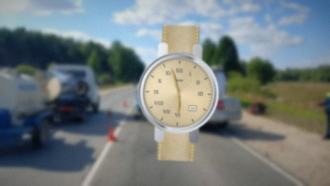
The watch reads {"hour": 5, "minute": 57}
